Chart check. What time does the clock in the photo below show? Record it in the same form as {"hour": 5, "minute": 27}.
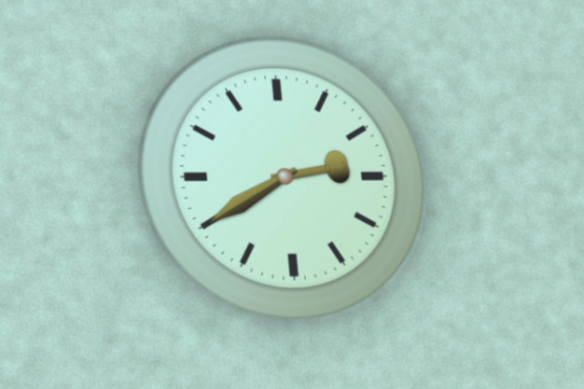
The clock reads {"hour": 2, "minute": 40}
